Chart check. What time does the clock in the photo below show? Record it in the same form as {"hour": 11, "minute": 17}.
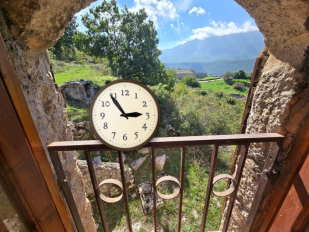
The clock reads {"hour": 2, "minute": 54}
